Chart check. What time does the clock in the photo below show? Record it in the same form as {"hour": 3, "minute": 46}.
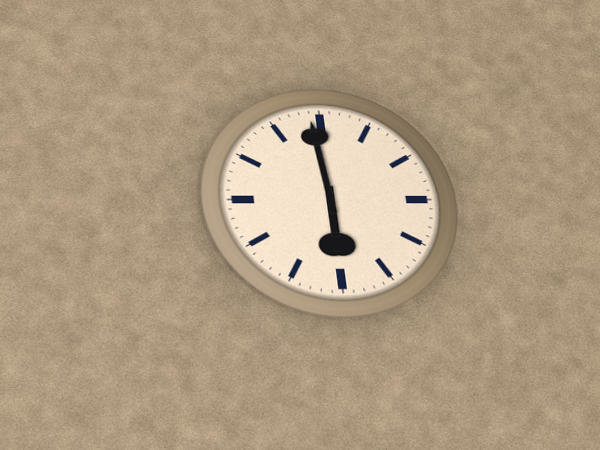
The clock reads {"hour": 5, "minute": 59}
